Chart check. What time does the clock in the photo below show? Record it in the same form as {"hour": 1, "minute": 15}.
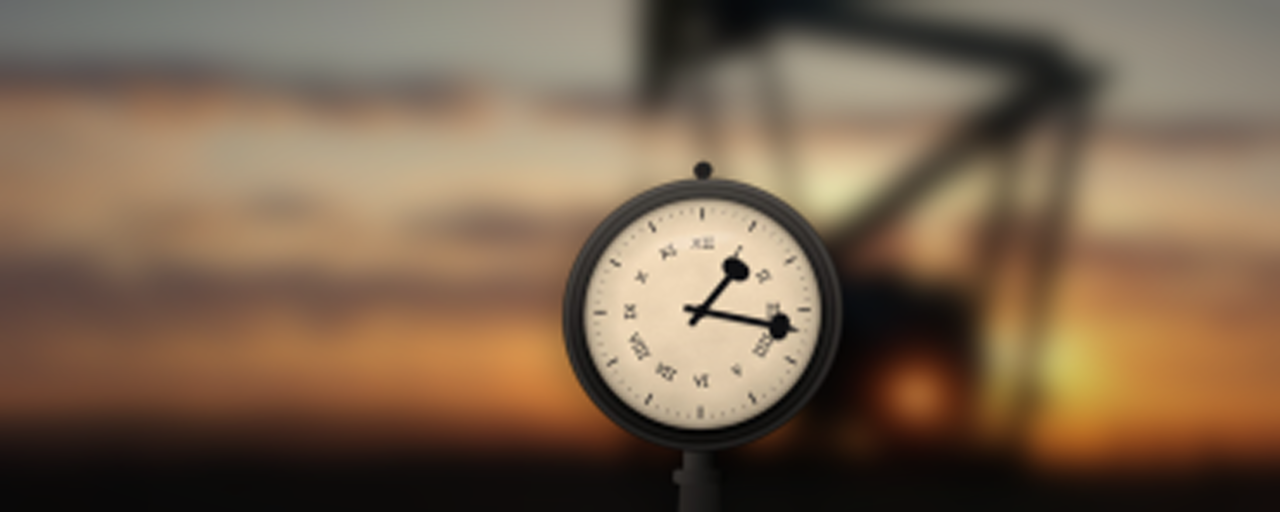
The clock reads {"hour": 1, "minute": 17}
